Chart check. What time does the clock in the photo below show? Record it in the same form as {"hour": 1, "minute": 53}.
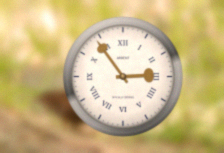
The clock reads {"hour": 2, "minute": 54}
